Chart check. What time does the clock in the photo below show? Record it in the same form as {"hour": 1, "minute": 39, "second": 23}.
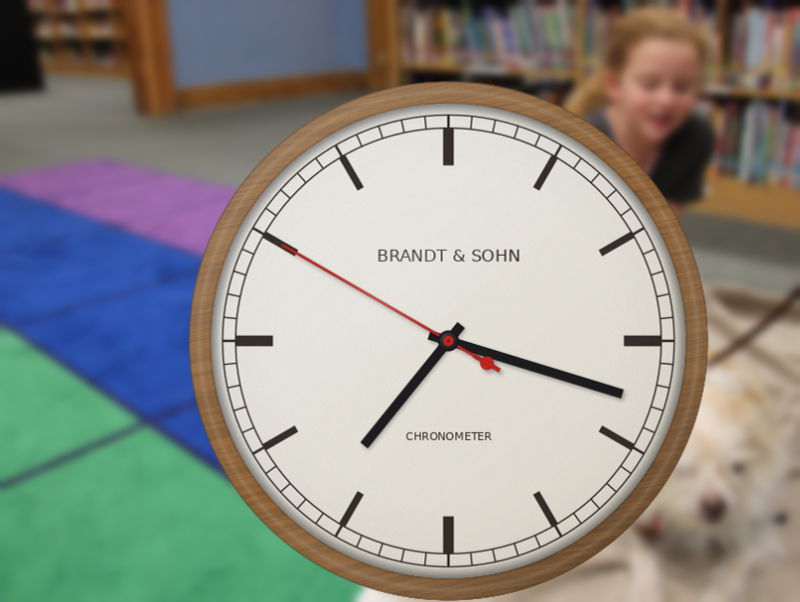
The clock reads {"hour": 7, "minute": 17, "second": 50}
